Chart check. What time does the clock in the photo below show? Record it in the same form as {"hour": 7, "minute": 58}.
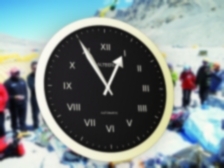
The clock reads {"hour": 12, "minute": 55}
